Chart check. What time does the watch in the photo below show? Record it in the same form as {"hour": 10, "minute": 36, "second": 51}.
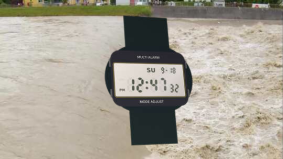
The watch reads {"hour": 12, "minute": 47, "second": 32}
